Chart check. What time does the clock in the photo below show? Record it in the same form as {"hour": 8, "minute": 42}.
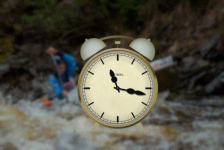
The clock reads {"hour": 11, "minute": 17}
